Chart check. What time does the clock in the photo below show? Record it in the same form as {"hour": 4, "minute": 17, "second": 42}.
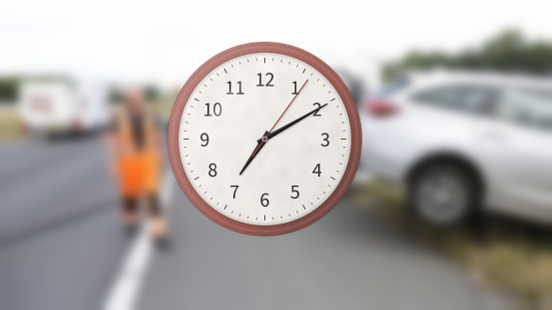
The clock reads {"hour": 7, "minute": 10, "second": 6}
